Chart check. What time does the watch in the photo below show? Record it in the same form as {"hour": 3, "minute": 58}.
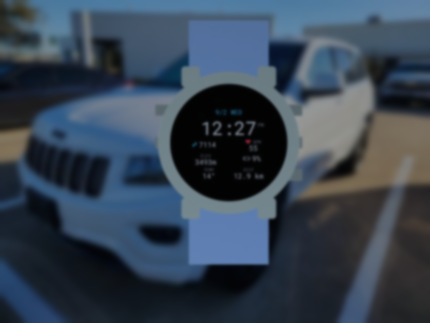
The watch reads {"hour": 12, "minute": 27}
